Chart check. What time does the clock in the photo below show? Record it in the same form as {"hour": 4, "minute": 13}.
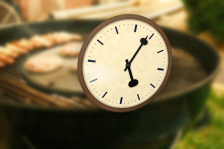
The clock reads {"hour": 5, "minute": 4}
